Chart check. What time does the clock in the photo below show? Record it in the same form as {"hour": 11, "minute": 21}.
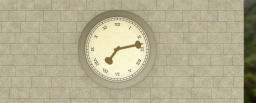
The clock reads {"hour": 7, "minute": 13}
